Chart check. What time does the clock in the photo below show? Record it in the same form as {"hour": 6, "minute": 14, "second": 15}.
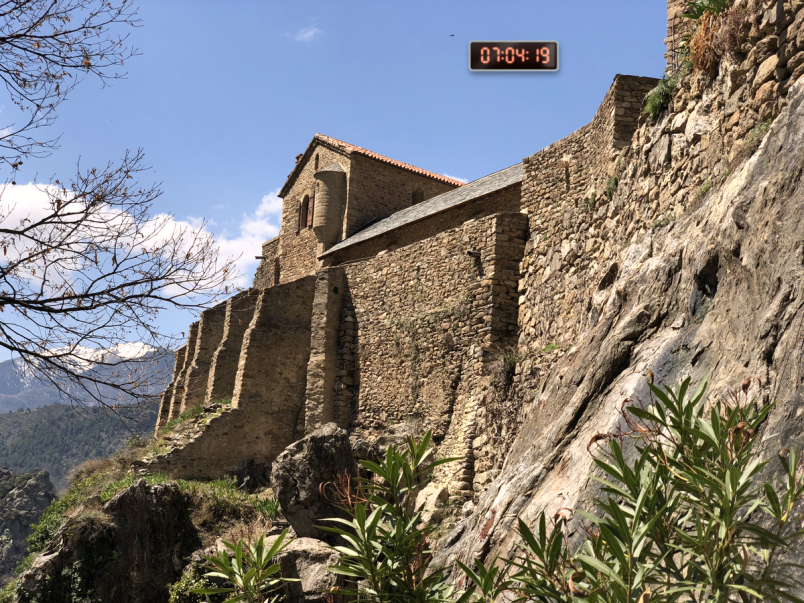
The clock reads {"hour": 7, "minute": 4, "second": 19}
